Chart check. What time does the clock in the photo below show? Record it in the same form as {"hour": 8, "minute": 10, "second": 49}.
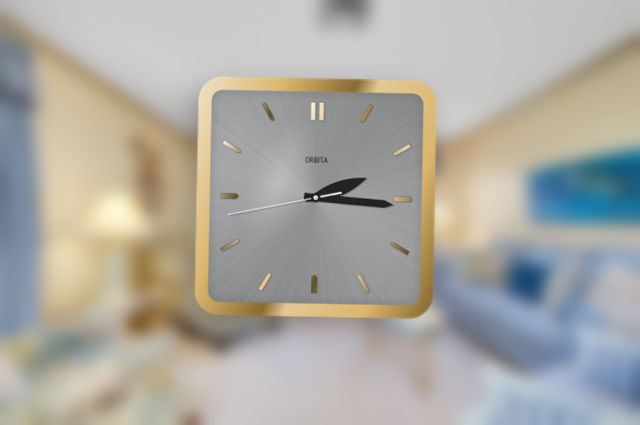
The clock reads {"hour": 2, "minute": 15, "second": 43}
